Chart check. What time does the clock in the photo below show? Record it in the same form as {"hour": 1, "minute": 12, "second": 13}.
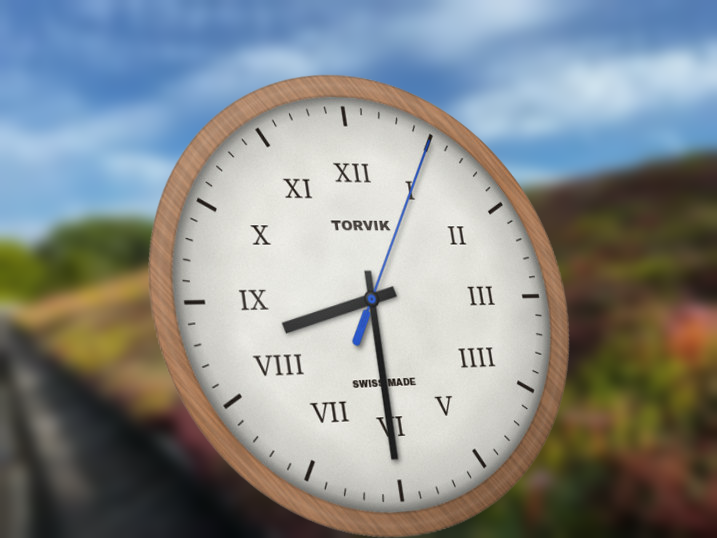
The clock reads {"hour": 8, "minute": 30, "second": 5}
